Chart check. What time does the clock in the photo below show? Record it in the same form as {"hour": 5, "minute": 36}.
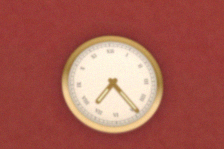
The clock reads {"hour": 7, "minute": 24}
